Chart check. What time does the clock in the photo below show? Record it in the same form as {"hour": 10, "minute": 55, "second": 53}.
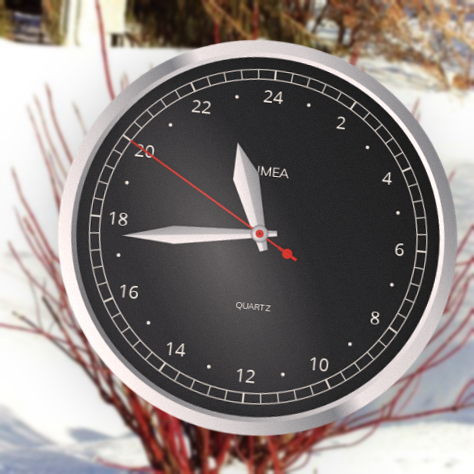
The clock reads {"hour": 22, "minute": 43, "second": 50}
